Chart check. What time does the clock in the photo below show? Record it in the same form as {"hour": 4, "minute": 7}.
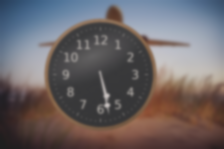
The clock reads {"hour": 5, "minute": 28}
